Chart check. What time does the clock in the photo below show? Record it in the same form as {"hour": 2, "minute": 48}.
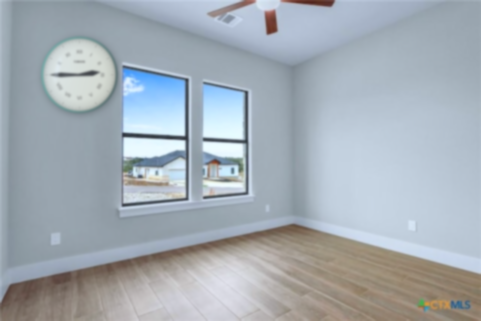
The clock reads {"hour": 2, "minute": 45}
